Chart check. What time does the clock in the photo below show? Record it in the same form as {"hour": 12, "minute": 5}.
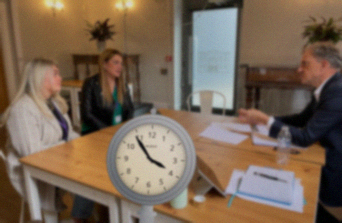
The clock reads {"hour": 3, "minute": 54}
